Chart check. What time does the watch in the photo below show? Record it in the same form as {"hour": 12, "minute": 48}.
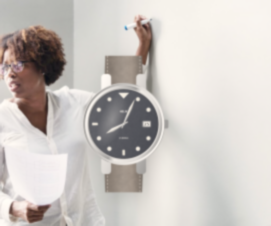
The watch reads {"hour": 8, "minute": 4}
